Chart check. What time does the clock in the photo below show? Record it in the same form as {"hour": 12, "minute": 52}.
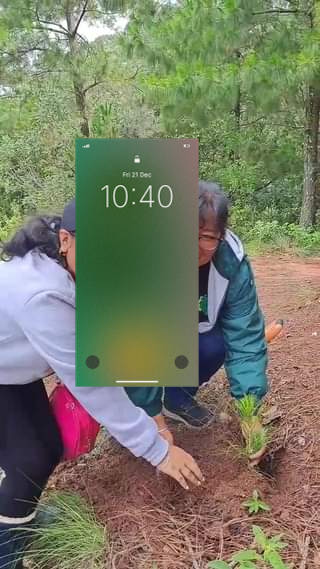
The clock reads {"hour": 10, "minute": 40}
